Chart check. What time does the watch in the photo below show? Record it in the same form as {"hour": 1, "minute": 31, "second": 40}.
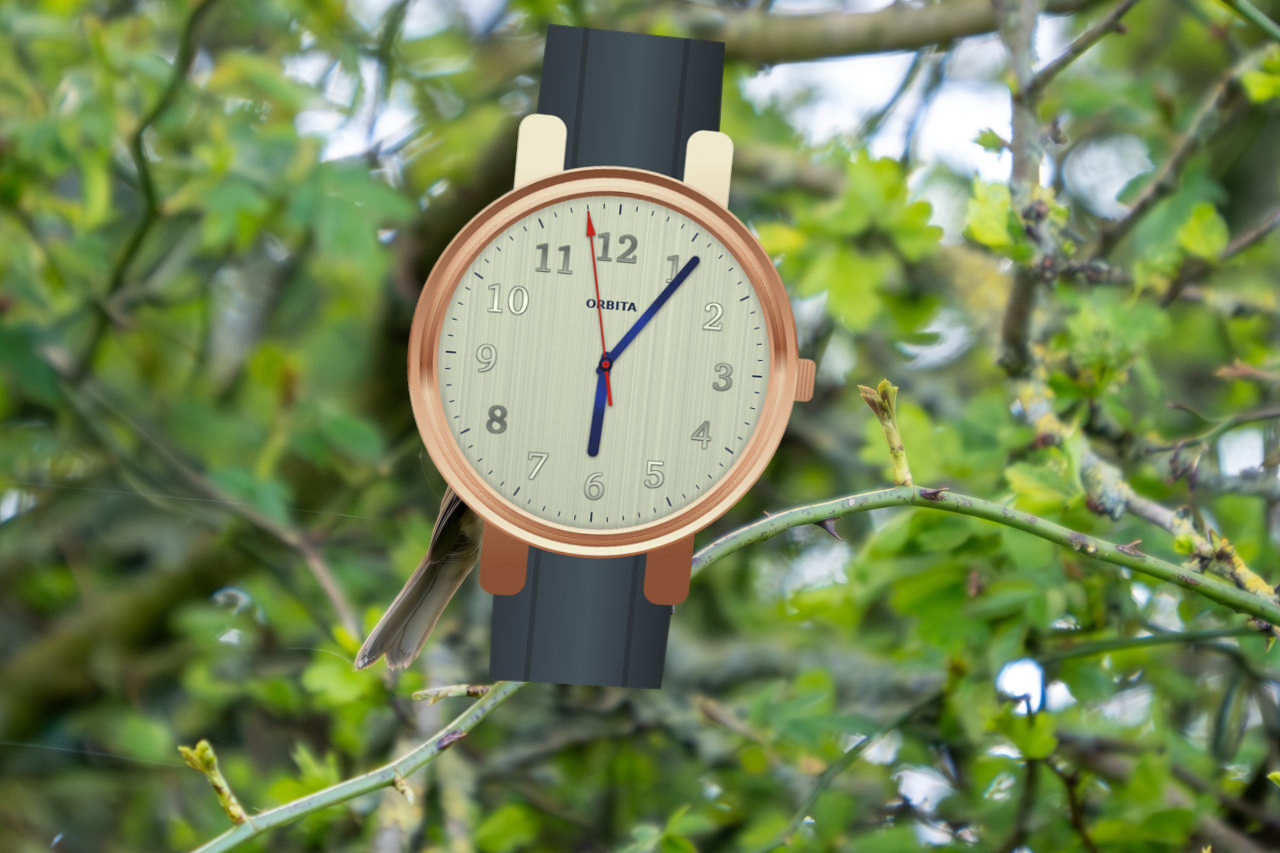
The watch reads {"hour": 6, "minute": 5, "second": 58}
